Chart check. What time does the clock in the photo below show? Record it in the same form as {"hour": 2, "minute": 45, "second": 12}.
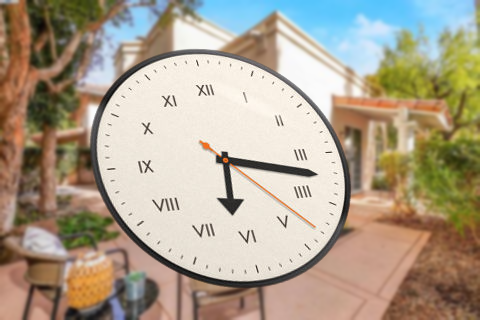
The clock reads {"hour": 6, "minute": 17, "second": 23}
